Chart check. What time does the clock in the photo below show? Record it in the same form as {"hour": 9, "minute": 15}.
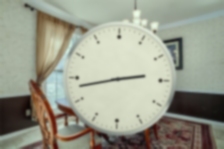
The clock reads {"hour": 2, "minute": 43}
